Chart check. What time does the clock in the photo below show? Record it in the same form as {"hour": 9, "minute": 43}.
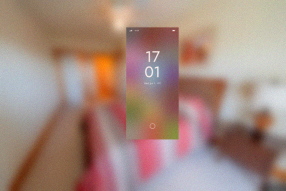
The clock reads {"hour": 17, "minute": 1}
